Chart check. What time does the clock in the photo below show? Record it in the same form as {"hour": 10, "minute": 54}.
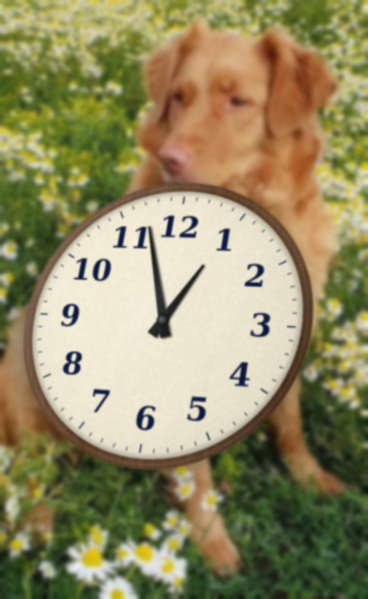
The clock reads {"hour": 12, "minute": 57}
